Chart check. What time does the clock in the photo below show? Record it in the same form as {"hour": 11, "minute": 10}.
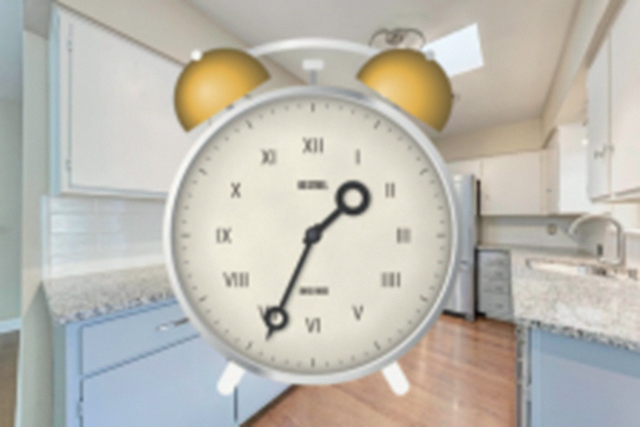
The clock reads {"hour": 1, "minute": 34}
